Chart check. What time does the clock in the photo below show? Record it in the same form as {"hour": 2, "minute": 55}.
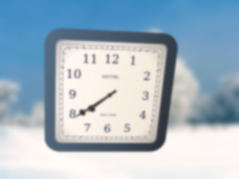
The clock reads {"hour": 7, "minute": 39}
